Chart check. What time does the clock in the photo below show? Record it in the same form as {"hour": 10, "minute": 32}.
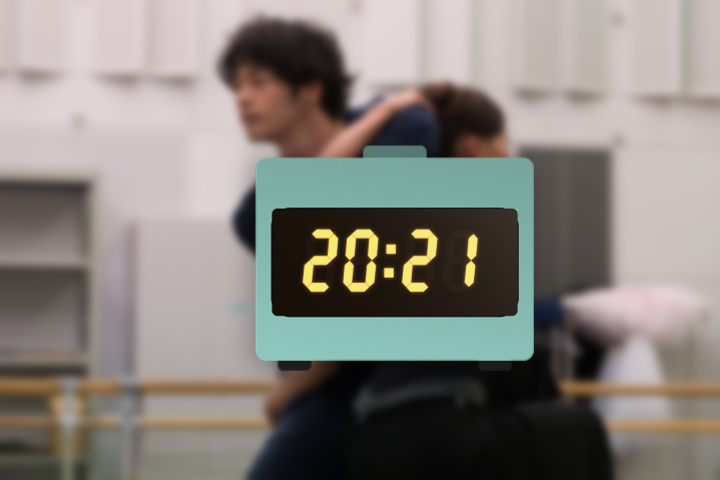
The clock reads {"hour": 20, "minute": 21}
